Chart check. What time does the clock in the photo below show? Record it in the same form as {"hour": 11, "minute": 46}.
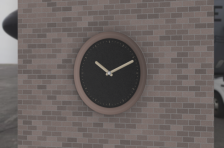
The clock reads {"hour": 10, "minute": 11}
